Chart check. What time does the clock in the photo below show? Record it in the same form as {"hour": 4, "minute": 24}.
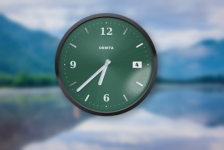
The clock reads {"hour": 6, "minute": 38}
